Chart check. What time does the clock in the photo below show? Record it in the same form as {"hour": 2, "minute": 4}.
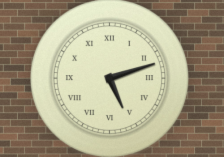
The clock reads {"hour": 5, "minute": 12}
